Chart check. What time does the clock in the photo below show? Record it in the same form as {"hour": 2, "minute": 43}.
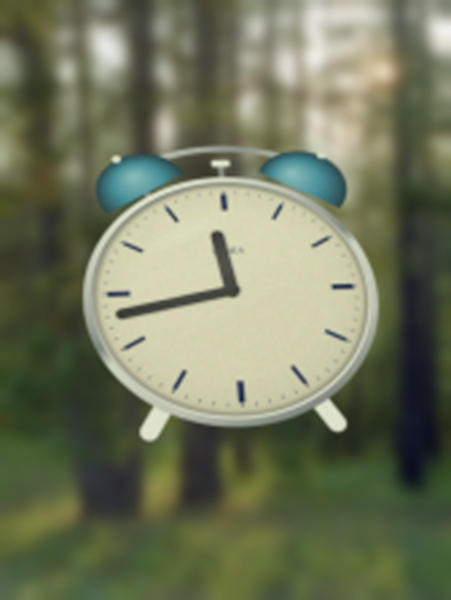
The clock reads {"hour": 11, "minute": 43}
